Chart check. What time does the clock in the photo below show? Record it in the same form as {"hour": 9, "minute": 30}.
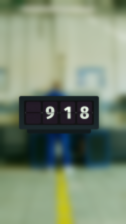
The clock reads {"hour": 9, "minute": 18}
